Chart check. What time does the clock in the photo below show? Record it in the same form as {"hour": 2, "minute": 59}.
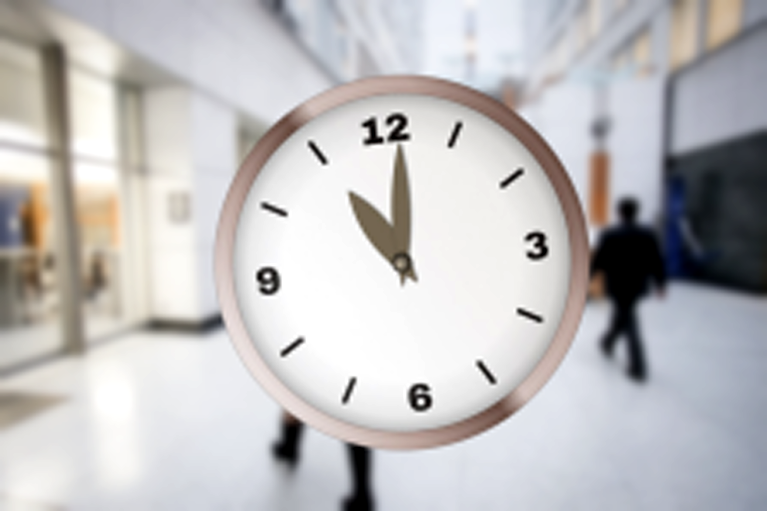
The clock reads {"hour": 11, "minute": 1}
